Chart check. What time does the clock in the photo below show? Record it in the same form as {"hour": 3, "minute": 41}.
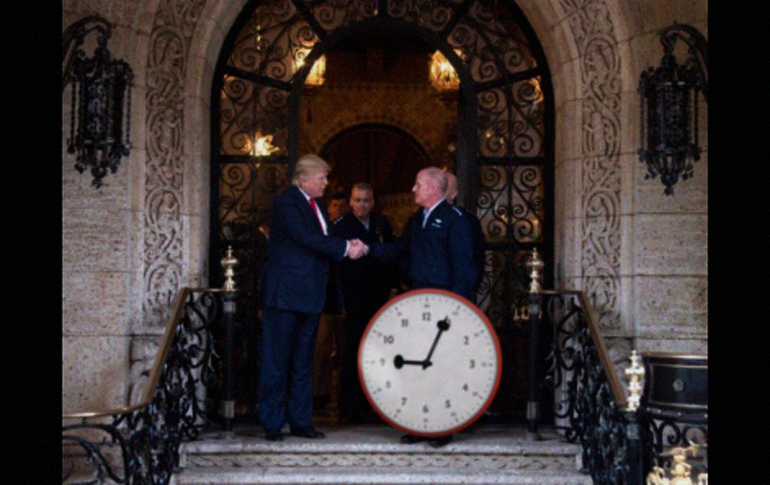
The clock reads {"hour": 9, "minute": 4}
